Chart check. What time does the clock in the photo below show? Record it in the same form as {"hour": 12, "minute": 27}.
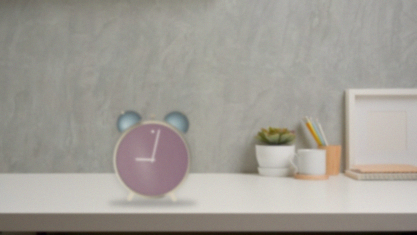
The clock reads {"hour": 9, "minute": 2}
